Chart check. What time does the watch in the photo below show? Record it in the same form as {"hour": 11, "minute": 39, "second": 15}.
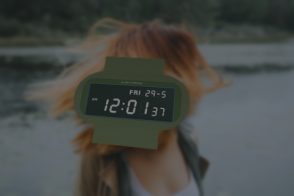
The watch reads {"hour": 12, "minute": 1, "second": 37}
